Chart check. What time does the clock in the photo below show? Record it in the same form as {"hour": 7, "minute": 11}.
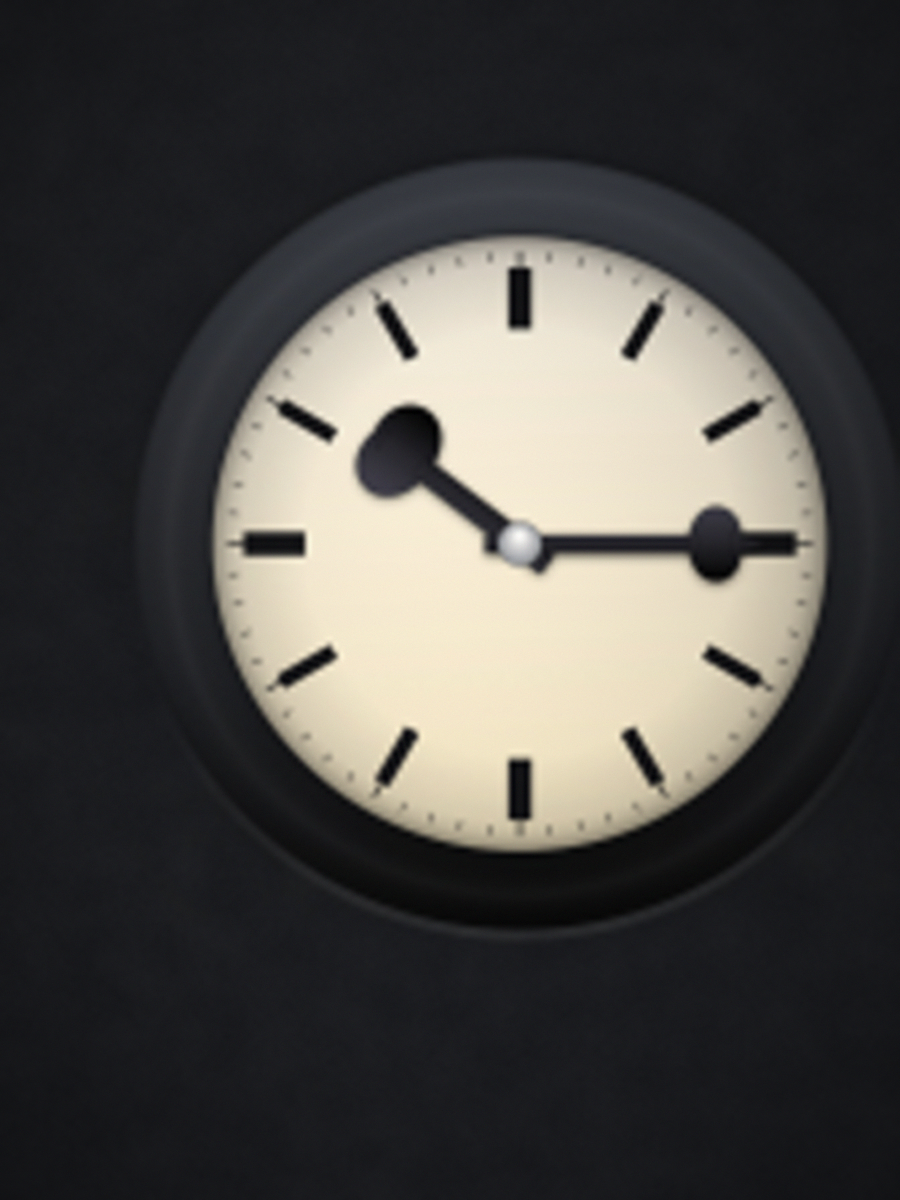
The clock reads {"hour": 10, "minute": 15}
